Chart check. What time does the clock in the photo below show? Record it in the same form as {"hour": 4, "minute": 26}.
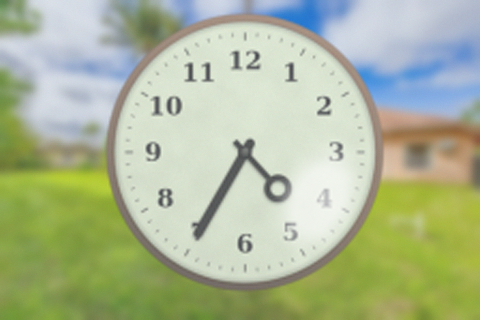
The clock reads {"hour": 4, "minute": 35}
